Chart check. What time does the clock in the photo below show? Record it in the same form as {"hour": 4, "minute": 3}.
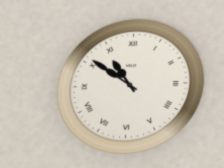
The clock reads {"hour": 10, "minute": 51}
